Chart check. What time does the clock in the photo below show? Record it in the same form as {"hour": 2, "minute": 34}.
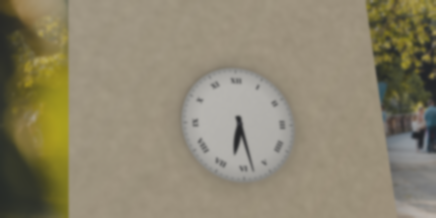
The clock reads {"hour": 6, "minute": 28}
